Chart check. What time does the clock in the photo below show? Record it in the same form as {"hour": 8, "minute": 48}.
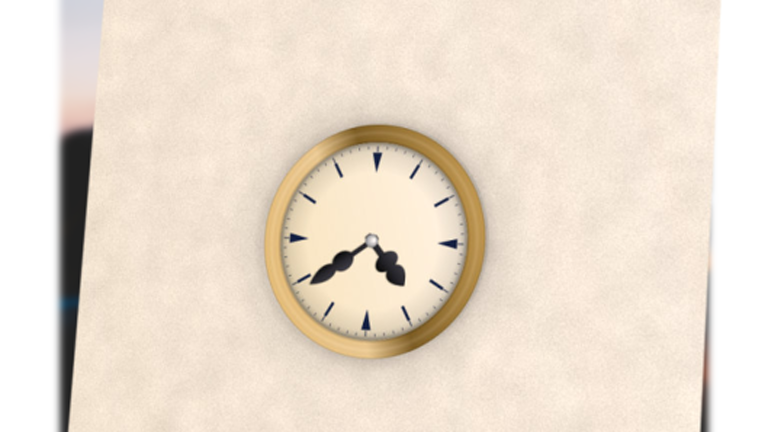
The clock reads {"hour": 4, "minute": 39}
